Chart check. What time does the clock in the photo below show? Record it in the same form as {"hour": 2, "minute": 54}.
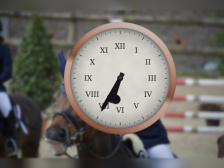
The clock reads {"hour": 6, "minute": 35}
